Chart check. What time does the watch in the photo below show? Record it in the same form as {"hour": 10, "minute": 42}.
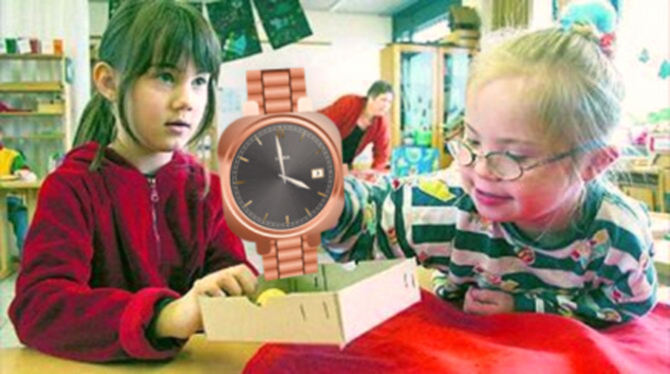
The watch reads {"hour": 3, "minute": 59}
